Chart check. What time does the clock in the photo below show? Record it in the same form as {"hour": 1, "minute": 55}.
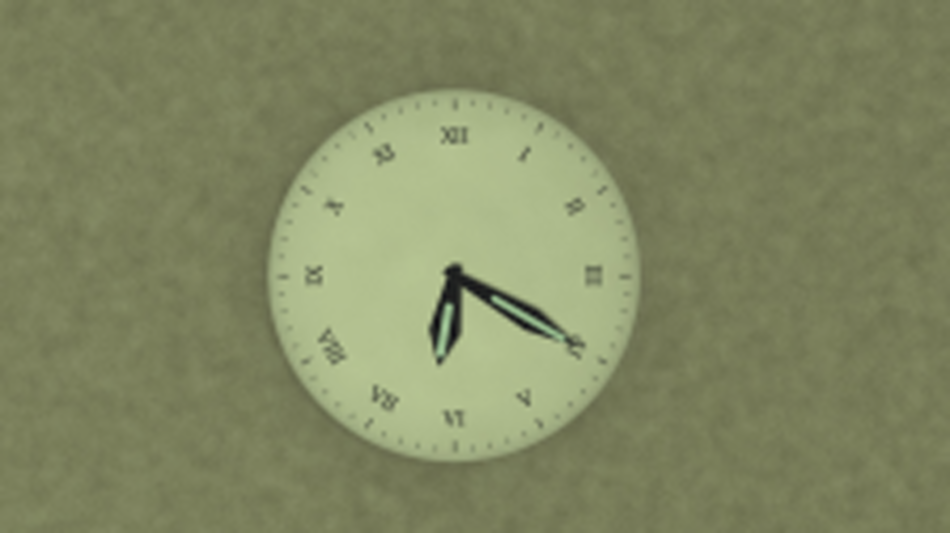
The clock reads {"hour": 6, "minute": 20}
